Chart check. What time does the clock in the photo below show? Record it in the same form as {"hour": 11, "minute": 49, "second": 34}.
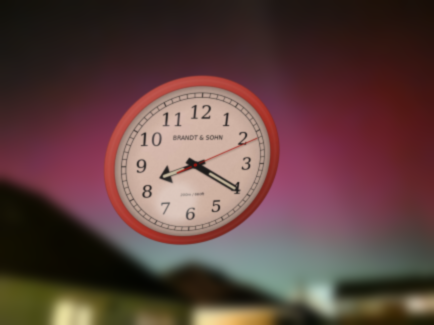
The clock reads {"hour": 8, "minute": 20, "second": 11}
